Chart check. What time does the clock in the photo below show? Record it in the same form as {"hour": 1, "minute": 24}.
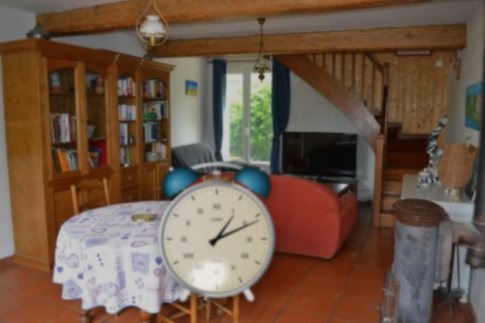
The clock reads {"hour": 1, "minute": 11}
